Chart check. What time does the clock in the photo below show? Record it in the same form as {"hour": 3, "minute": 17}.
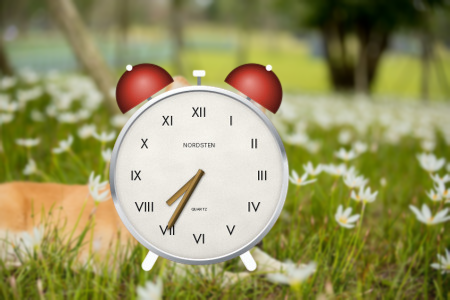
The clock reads {"hour": 7, "minute": 35}
